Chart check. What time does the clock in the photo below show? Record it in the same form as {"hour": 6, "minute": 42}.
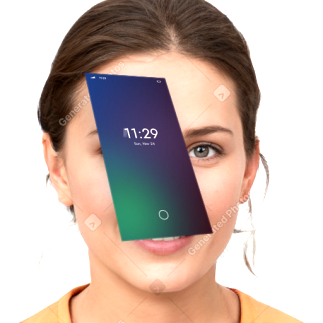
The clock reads {"hour": 11, "minute": 29}
